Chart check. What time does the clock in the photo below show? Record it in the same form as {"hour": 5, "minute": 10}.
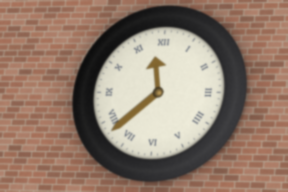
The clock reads {"hour": 11, "minute": 38}
